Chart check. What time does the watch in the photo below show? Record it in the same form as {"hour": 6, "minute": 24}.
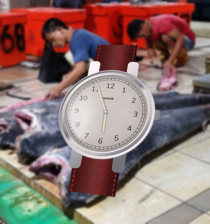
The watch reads {"hour": 5, "minute": 56}
